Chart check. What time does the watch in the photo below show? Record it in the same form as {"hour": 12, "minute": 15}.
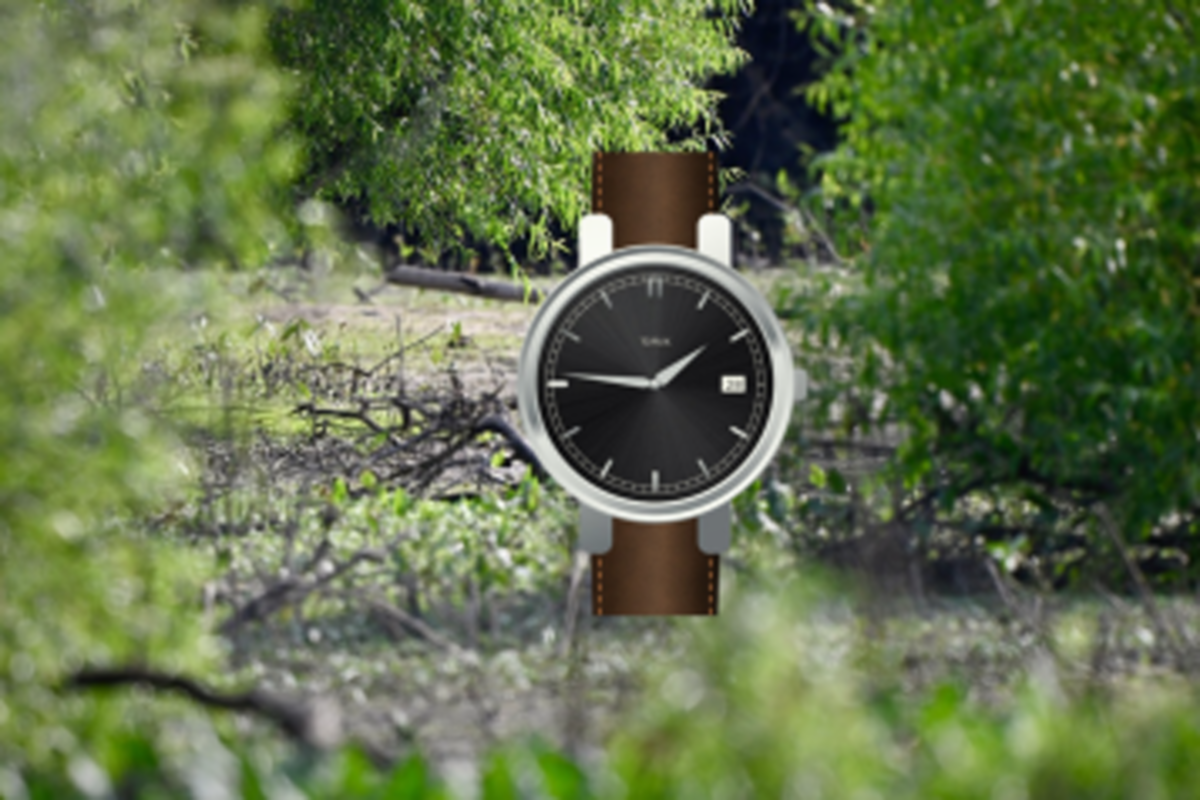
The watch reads {"hour": 1, "minute": 46}
